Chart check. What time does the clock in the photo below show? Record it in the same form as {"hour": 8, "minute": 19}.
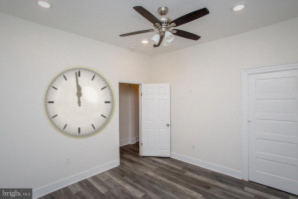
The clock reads {"hour": 11, "minute": 59}
